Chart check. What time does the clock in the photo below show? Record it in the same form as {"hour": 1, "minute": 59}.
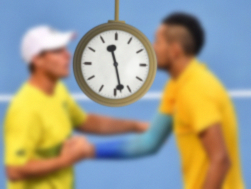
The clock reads {"hour": 11, "minute": 28}
